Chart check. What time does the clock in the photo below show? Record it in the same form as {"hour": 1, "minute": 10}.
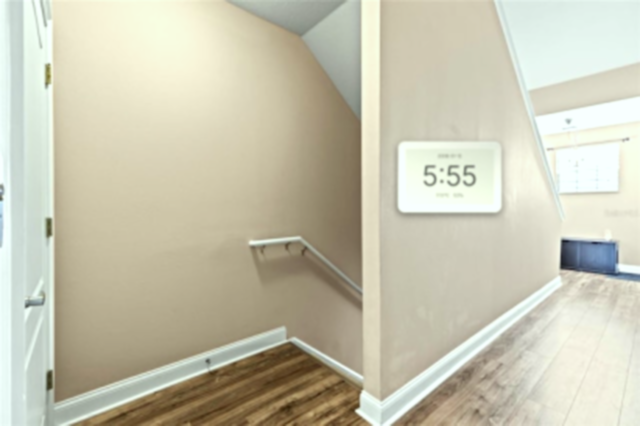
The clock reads {"hour": 5, "minute": 55}
